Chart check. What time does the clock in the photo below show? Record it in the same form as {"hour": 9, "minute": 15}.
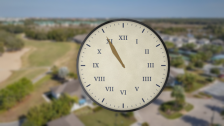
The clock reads {"hour": 10, "minute": 55}
